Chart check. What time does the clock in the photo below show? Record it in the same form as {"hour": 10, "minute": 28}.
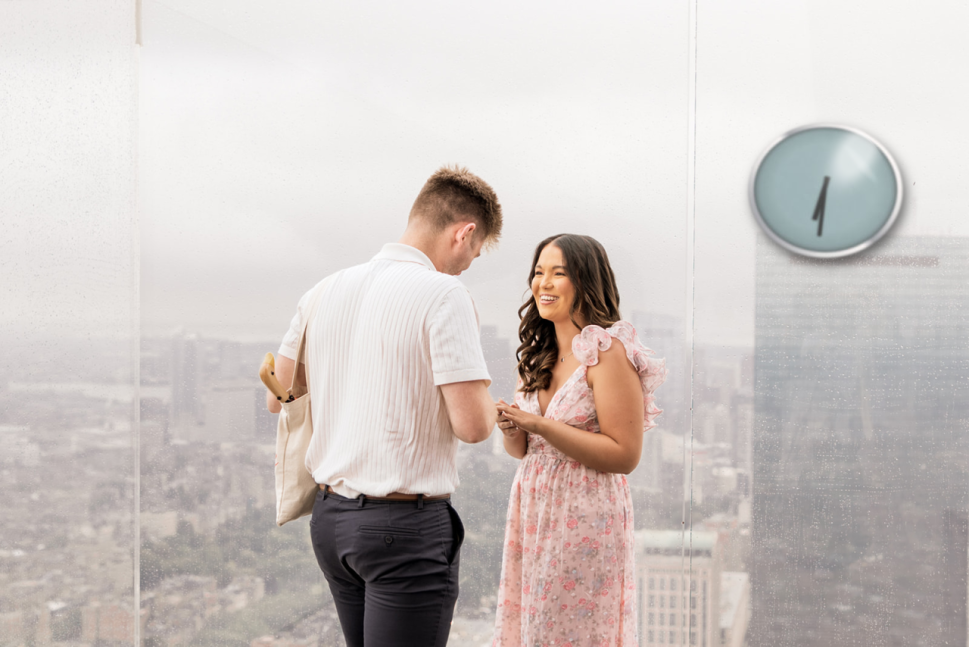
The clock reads {"hour": 6, "minute": 31}
